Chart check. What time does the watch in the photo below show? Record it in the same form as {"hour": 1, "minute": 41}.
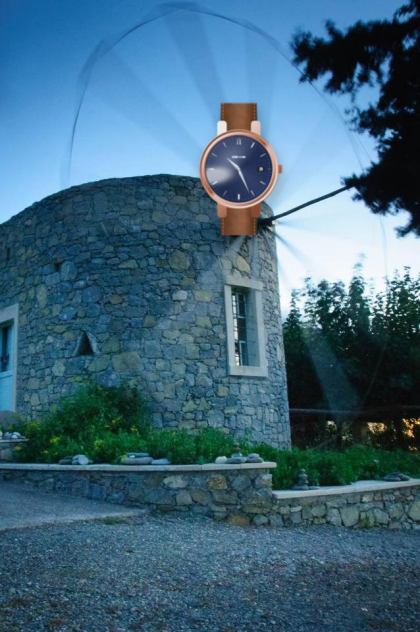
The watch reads {"hour": 10, "minute": 26}
